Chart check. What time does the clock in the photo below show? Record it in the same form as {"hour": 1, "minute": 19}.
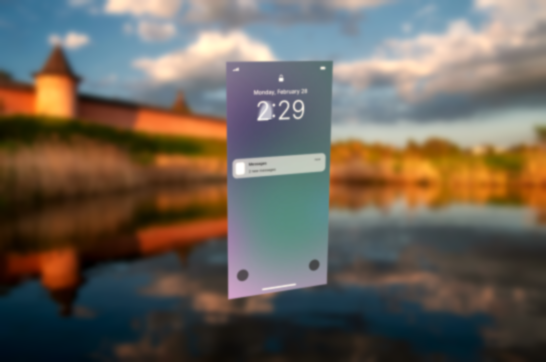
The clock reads {"hour": 2, "minute": 29}
